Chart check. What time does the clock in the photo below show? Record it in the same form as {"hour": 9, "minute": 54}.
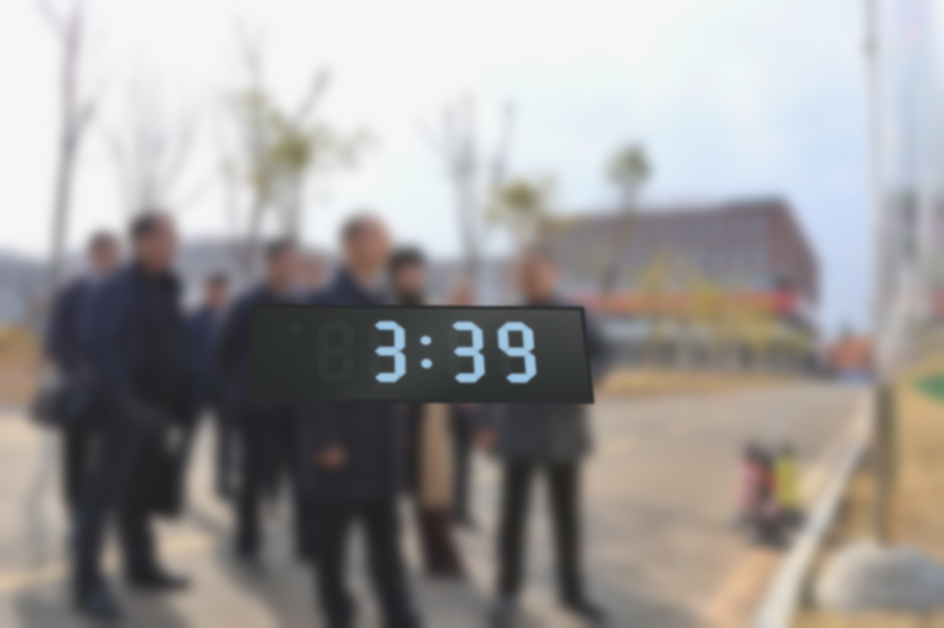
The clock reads {"hour": 3, "minute": 39}
